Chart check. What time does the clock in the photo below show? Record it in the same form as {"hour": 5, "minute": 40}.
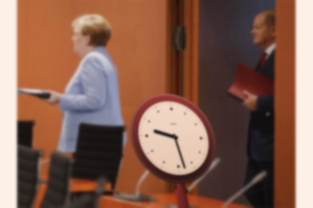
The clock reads {"hour": 9, "minute": 28}
